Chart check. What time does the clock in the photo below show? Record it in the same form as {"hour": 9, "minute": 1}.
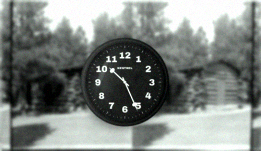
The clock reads {"hour": 10, "minute": 26}
